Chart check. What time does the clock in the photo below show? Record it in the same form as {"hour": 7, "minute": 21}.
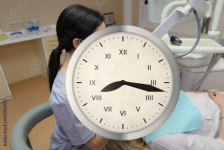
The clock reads {"hour": 8, "minute": 17}
